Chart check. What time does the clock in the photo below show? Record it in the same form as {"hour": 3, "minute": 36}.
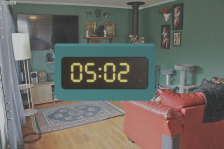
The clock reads {"hour": 5, "minute": 2}
